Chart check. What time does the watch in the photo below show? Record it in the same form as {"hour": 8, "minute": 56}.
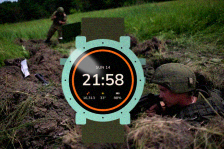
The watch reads {"hour": 21, "minute": 58}
